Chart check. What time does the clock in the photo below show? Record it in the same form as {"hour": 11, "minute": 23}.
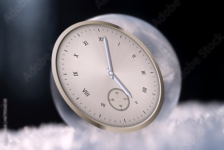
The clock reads {"hour": 5, "minute": 1}
